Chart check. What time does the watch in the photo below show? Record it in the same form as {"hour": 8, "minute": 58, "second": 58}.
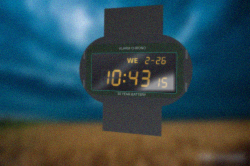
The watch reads {"hour": 10, "minute": 43, "second": 15}
